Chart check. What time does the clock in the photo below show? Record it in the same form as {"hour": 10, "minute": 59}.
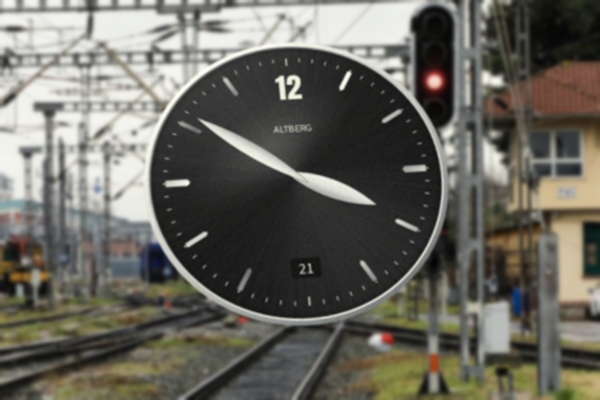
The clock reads {"hour": 3, "minute": 51}
